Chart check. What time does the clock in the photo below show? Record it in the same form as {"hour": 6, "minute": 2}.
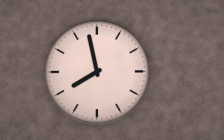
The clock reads {"hour": 7, "minute": 58}
